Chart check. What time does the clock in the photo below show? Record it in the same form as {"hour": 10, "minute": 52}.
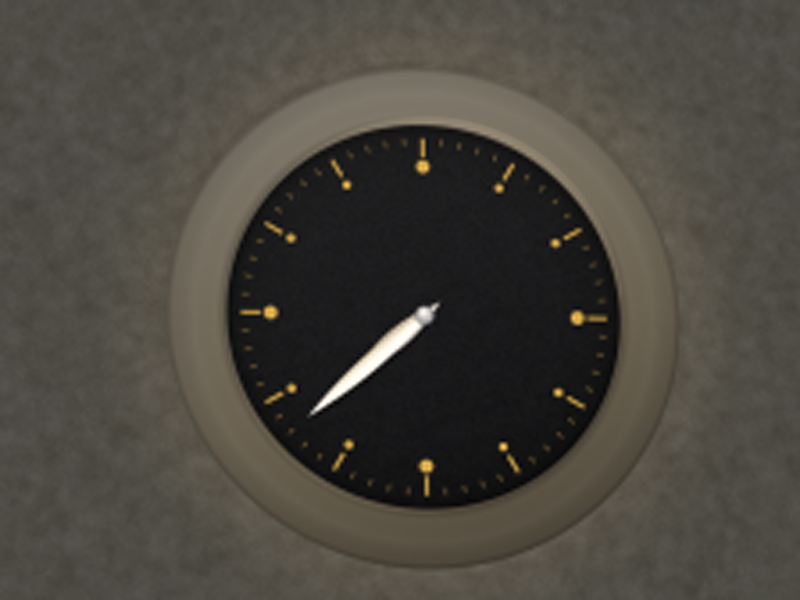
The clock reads {"hour": 7, "minute": 38}
